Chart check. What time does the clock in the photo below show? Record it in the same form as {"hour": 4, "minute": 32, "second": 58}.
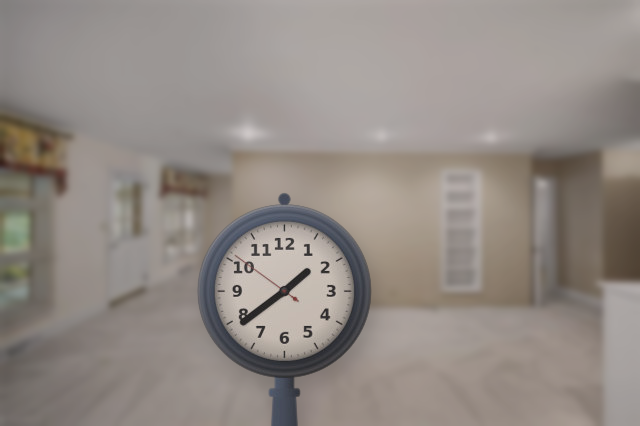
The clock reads {"hour": 1, "minute": 38, "second": 51}
